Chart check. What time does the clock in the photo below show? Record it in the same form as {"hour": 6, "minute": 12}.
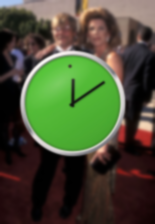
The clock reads {"hour": 12, "minute": 10}
